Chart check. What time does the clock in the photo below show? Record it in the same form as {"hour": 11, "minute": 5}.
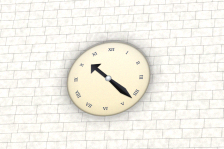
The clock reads {"hour": 10, "minute": 22}
